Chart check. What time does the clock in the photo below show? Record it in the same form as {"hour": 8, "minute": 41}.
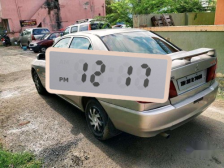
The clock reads {"hour": 12, "minute": 17}
